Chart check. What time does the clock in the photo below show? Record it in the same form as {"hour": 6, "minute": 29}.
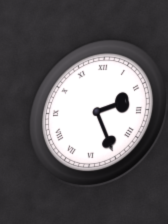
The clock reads {"hour": 2, "minute": 25}
